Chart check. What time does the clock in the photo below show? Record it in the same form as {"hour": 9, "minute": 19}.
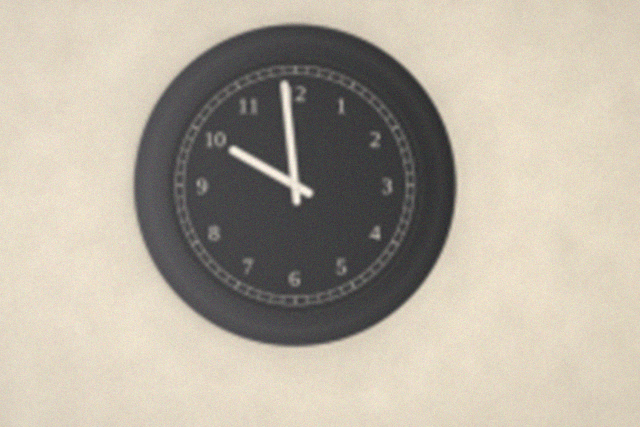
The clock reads {"hour": 9, "minute": 59}
